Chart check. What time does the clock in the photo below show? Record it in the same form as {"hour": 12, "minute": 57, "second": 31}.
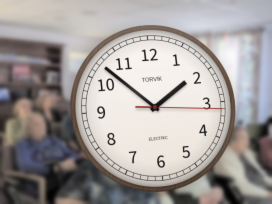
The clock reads {"hour": 1, "minute": 52, "second": 16}
